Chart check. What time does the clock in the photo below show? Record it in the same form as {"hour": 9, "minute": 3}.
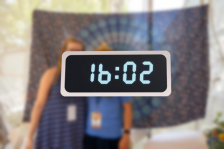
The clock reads {"hour": 16, "minute": 2}
